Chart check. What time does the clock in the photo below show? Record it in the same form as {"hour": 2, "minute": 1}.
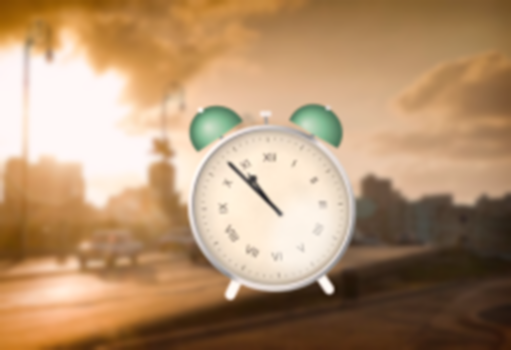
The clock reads {"hour": 10, "minute": 53}
